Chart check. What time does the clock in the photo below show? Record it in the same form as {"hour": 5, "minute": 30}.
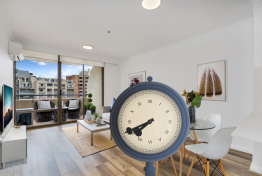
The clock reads {"hour": 7, "minute": 41}
